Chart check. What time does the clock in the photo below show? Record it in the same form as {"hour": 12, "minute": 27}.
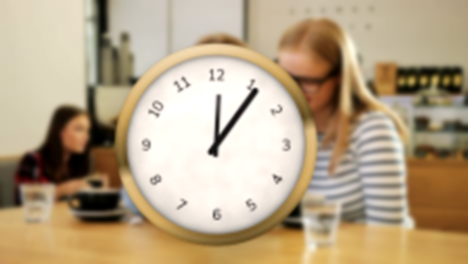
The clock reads {"hour": 12, "minute": 6}
